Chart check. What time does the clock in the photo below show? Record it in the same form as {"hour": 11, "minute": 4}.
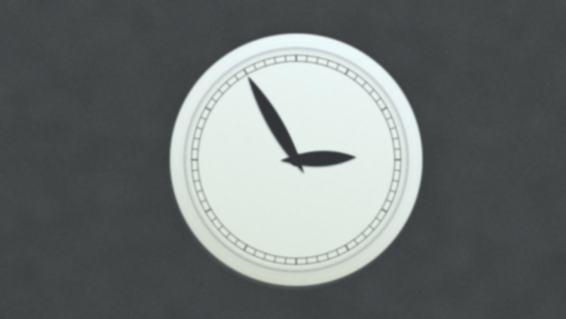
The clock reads {"hour": 2, "minute": 55}
